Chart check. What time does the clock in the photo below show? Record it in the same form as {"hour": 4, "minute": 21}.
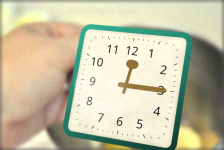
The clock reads {"hour": 12, "minute": 15}
